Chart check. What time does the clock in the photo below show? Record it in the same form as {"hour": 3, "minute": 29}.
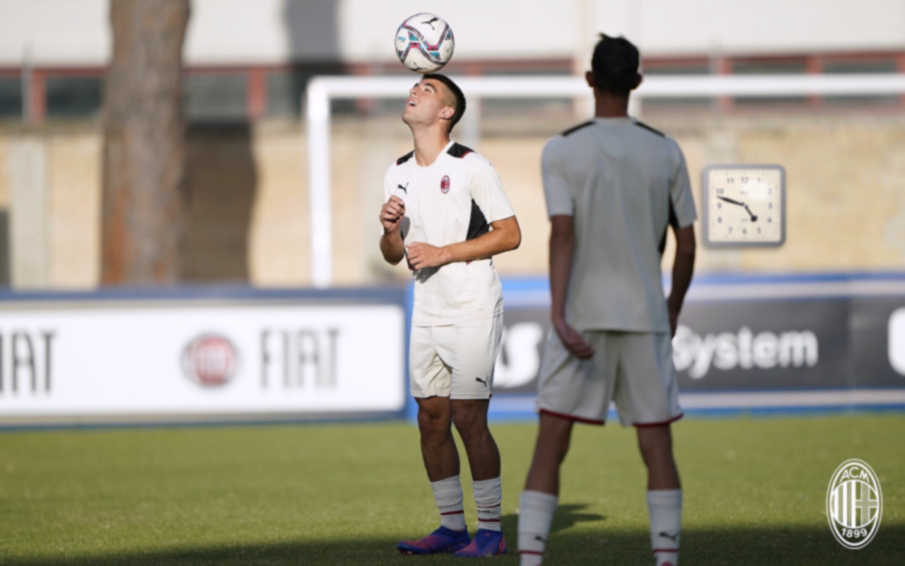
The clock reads {"hour": 4, "minute": 48}
